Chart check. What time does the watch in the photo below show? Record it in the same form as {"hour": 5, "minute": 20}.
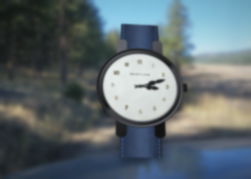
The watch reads {"hour": 3, "minute": 12}
